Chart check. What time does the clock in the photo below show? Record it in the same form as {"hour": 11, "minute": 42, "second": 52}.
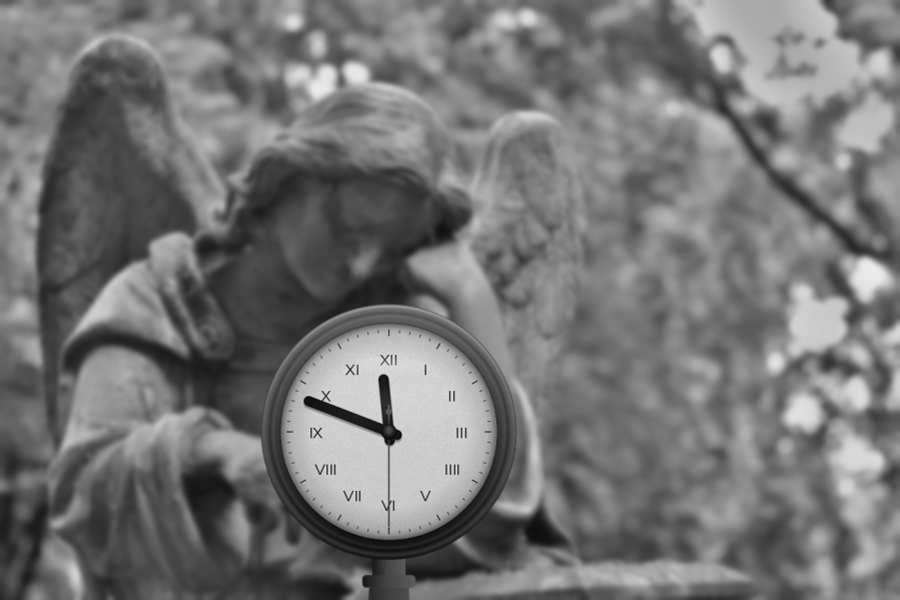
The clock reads {"hour": 11, "minute": 48, "second": 30}
